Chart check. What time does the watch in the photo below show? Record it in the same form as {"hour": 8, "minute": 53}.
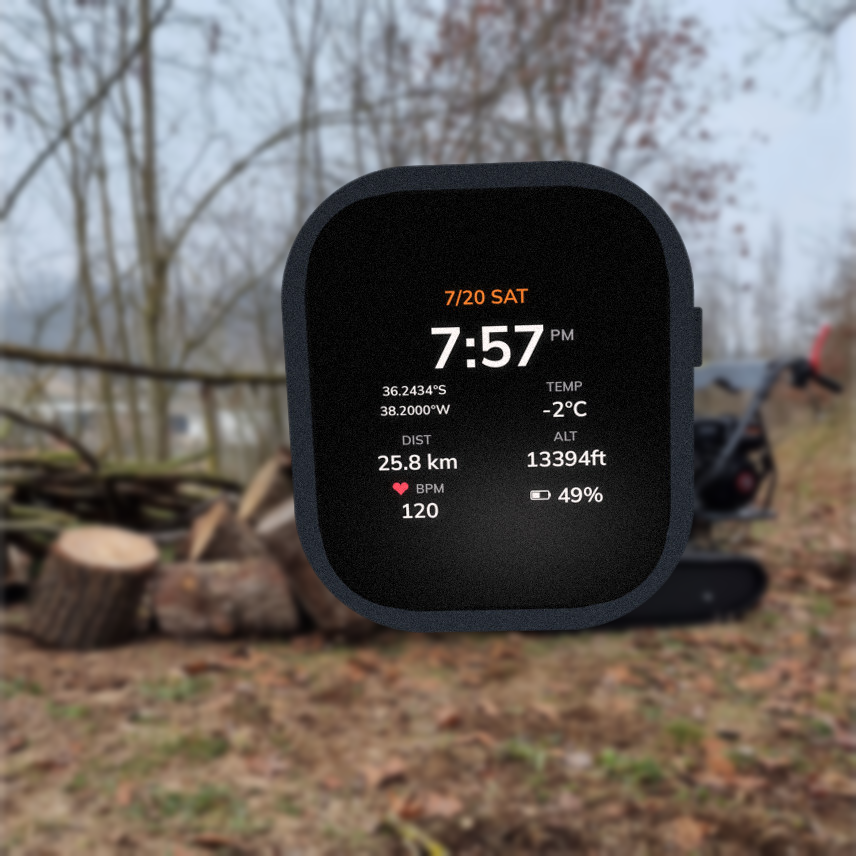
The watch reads {"hour": 7, "minute": 57}
